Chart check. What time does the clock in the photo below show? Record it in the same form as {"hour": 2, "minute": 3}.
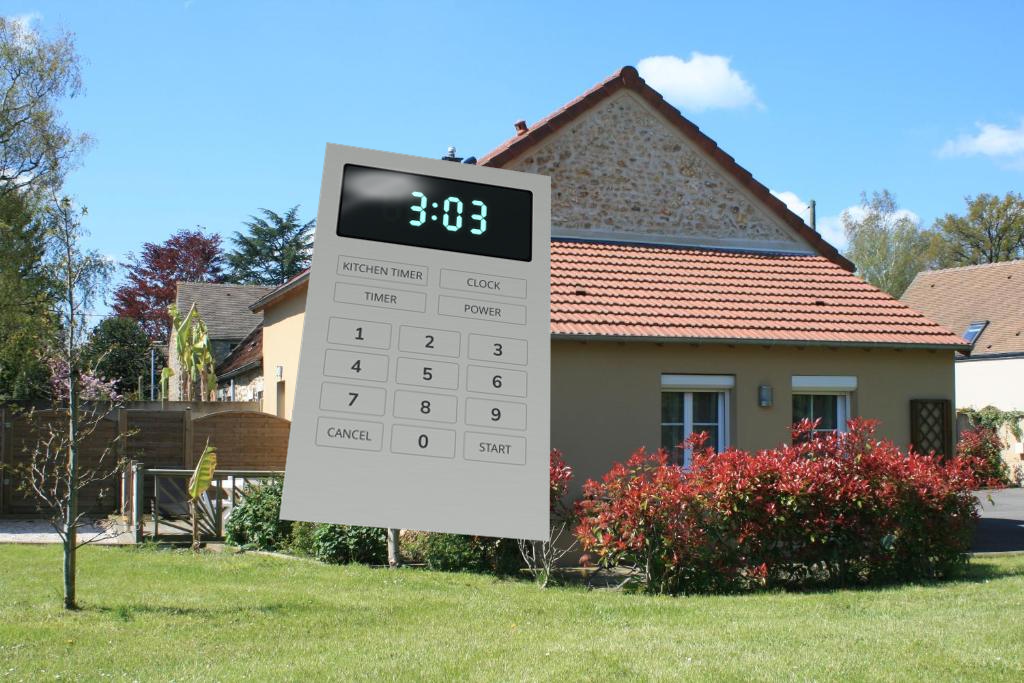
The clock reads {"hour": 3, "minute": 3}
